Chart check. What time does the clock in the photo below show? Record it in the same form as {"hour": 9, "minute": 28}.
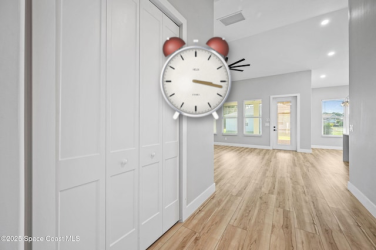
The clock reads {"hour": 3, "minute": 17}
